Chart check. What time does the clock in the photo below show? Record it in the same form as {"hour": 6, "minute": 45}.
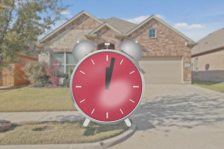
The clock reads {"hour": 12, "minute": 2}
